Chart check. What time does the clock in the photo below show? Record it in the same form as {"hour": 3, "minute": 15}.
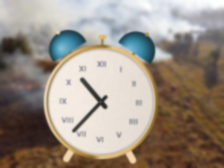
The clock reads {"hour": 10, "minute": 37}
